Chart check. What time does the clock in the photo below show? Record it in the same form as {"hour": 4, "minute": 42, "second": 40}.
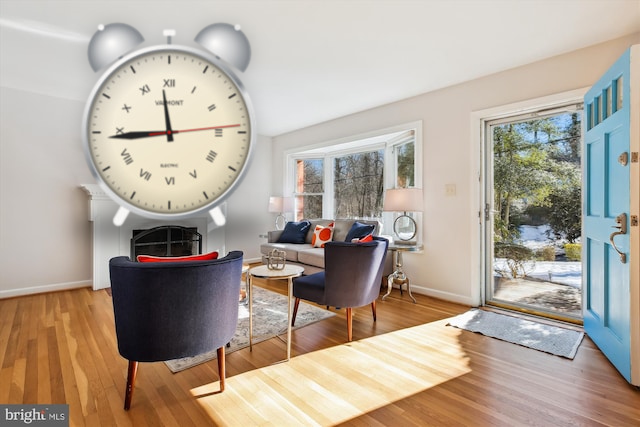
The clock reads {"hour": 11, "minute": 44, "second": 14}
